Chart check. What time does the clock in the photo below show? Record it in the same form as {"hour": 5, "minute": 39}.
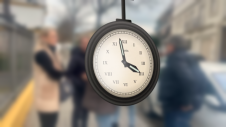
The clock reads {"hour": 3, "minute": 58}
